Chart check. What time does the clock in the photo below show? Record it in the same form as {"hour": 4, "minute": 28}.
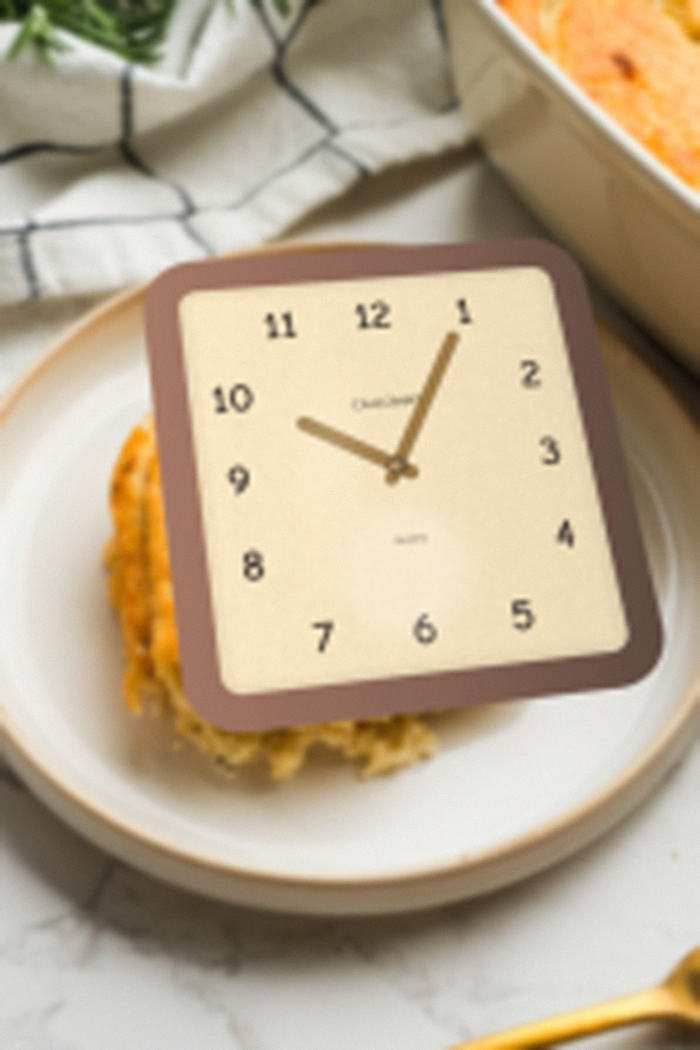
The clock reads {"hour": 10, "minute": 5}
